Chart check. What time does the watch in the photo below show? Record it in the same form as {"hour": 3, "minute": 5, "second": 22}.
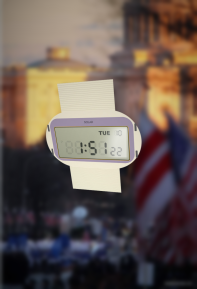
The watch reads {"hour": 1, "minute": 51, "second": 22}
